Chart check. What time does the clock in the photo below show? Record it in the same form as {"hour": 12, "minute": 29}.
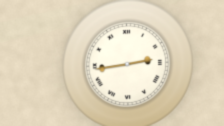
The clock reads {"hour": 2, "minute": 44}
